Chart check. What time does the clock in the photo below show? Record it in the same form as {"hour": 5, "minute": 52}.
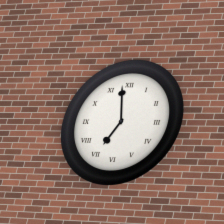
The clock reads {"hour": 6, "minute": 58}
